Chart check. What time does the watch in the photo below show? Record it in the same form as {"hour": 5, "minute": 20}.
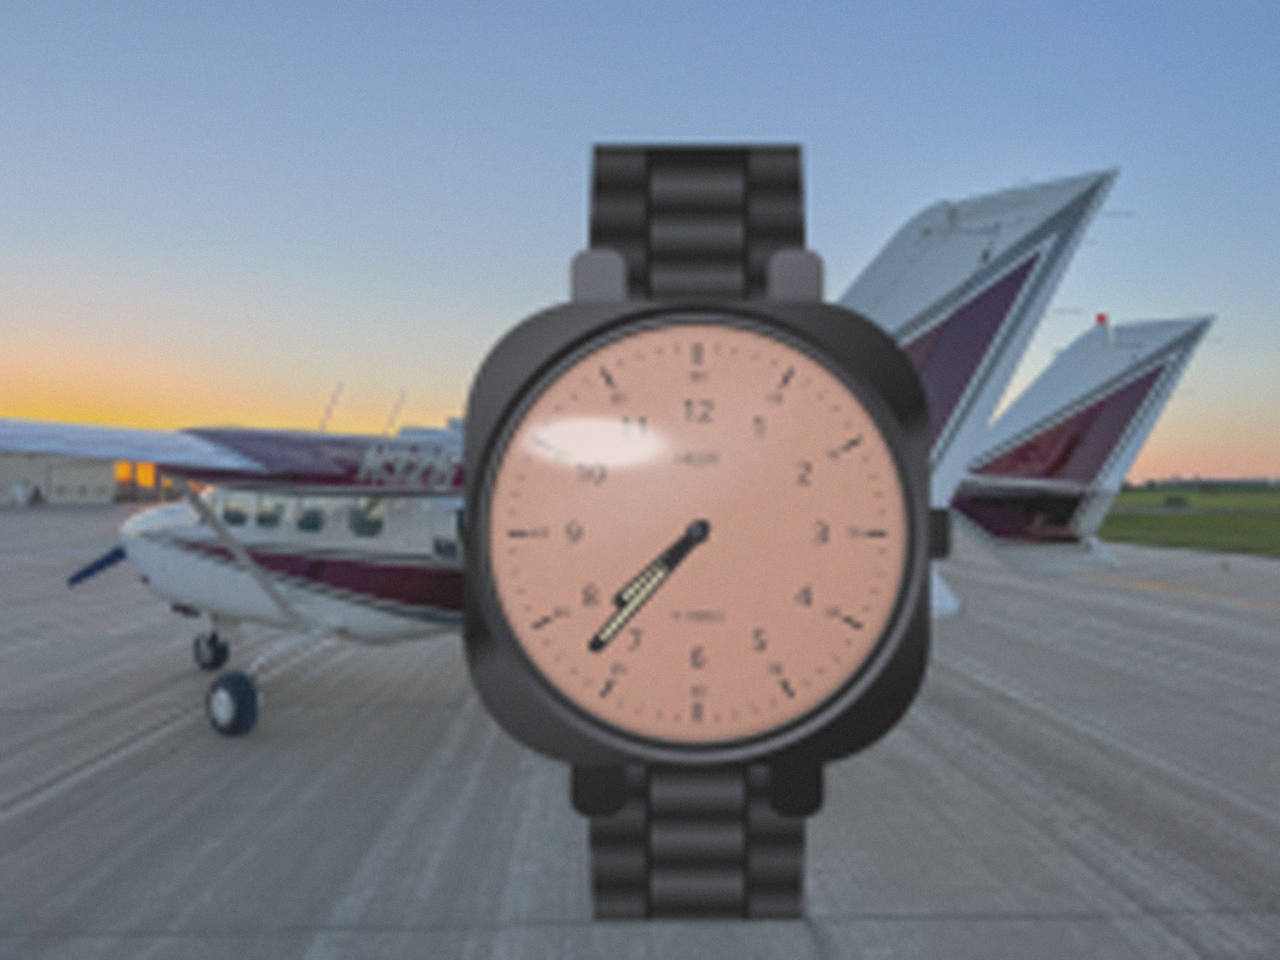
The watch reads {"hour": 7, "minute": 37}
